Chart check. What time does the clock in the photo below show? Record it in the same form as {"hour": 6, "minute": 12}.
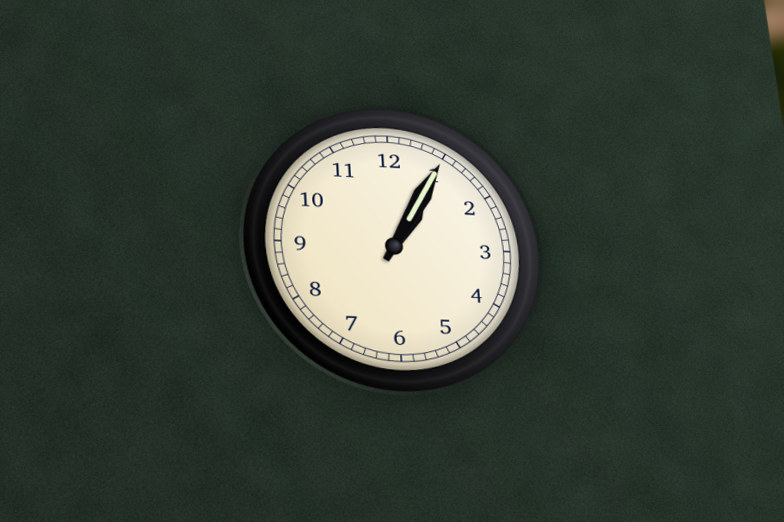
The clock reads {"hour": 1, "minute": 5}
